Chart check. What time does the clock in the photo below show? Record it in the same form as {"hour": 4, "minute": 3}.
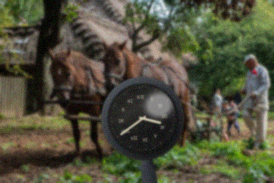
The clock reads {"hour": 3, "minute": 40}
